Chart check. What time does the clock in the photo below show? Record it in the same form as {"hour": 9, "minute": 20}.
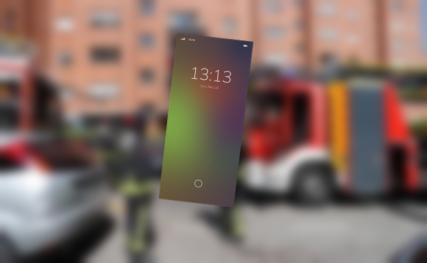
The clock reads {"hour": 13, "minute": 13}
